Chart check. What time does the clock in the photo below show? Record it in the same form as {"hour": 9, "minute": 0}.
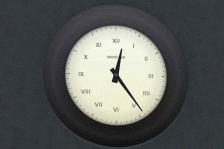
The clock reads {"hour": 12, "minute": 24}
